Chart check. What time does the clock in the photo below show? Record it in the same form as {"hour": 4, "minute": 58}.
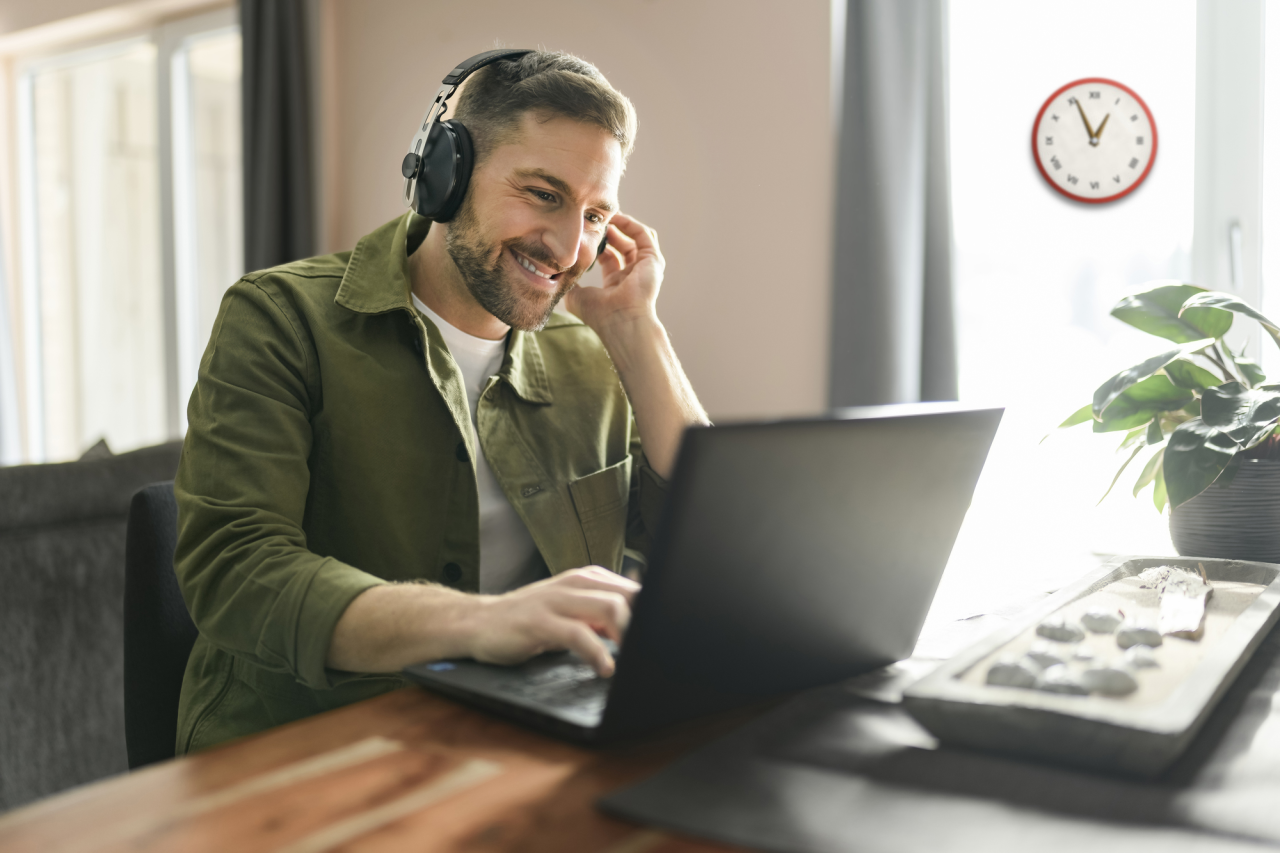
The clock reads {"hour": 12, "minute": 56}
